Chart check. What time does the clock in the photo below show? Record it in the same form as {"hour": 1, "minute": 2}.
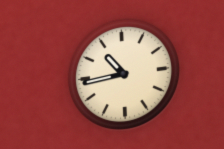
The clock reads {"hour": 10, "minute": 44}
